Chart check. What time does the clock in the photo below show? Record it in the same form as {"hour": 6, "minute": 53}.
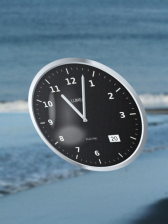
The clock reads {"hour": 11, "minute": 3}
